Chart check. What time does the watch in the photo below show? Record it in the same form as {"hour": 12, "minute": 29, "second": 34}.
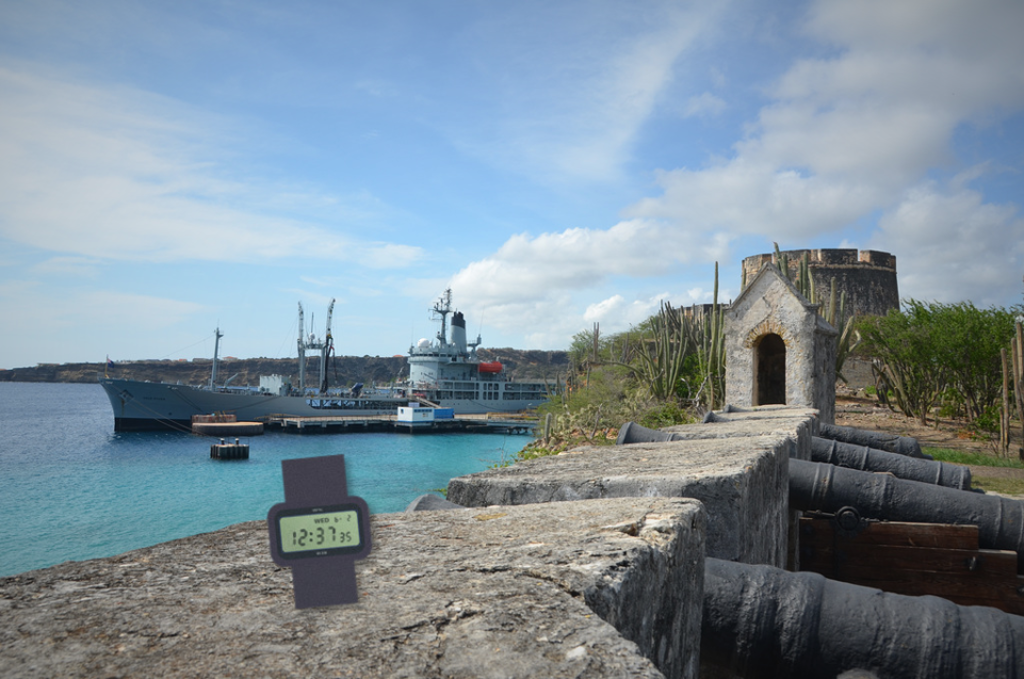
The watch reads {"hour": 12, "minute": 37, "second": 35}
